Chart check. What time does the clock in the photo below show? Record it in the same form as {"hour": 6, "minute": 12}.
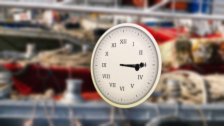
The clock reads {"hour": 3, "minute": 15}
